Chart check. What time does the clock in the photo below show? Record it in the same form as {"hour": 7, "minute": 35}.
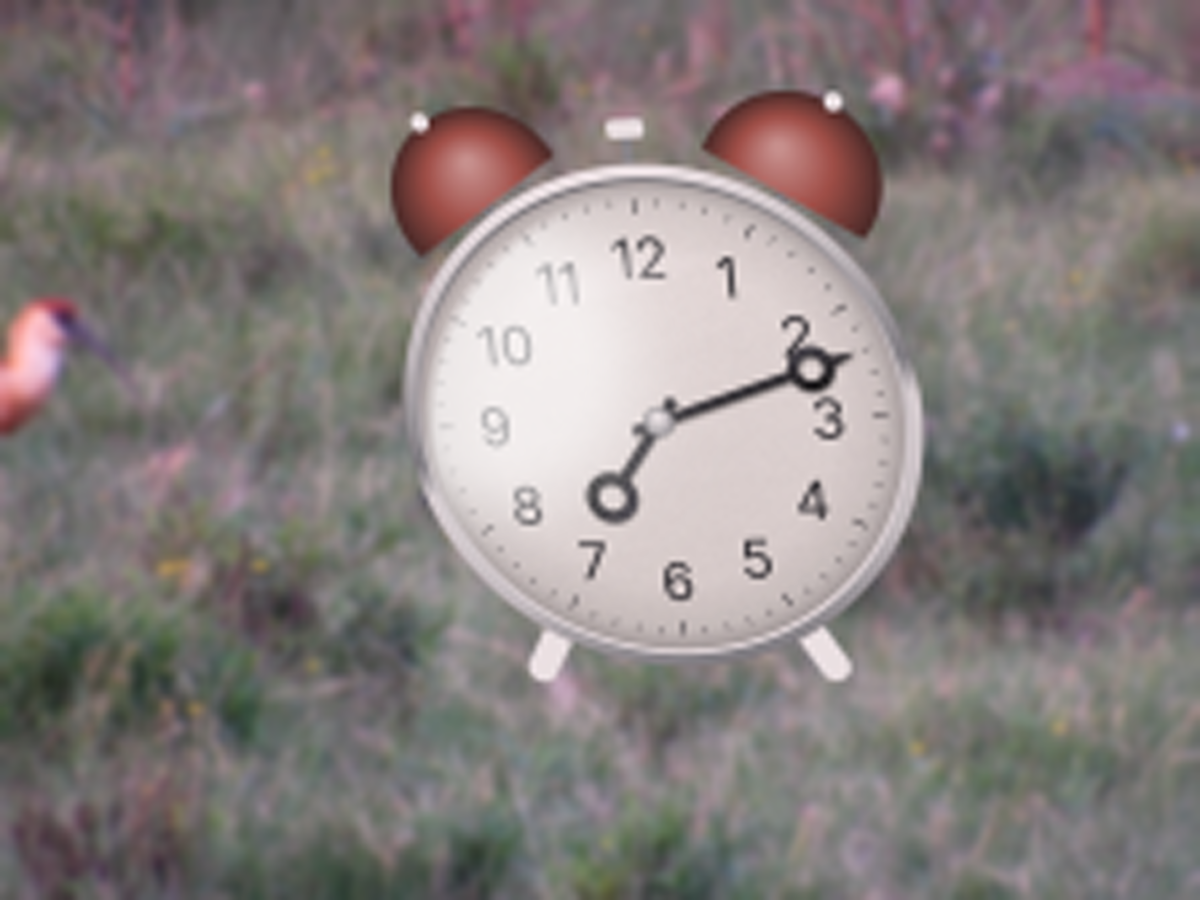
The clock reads {"hour": 7, "minute": 12}
